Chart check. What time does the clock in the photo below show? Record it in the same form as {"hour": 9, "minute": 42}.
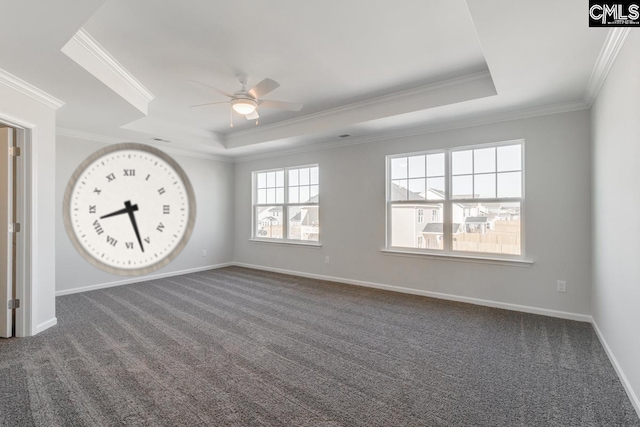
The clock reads {"hour": 8, "minute": 27}
